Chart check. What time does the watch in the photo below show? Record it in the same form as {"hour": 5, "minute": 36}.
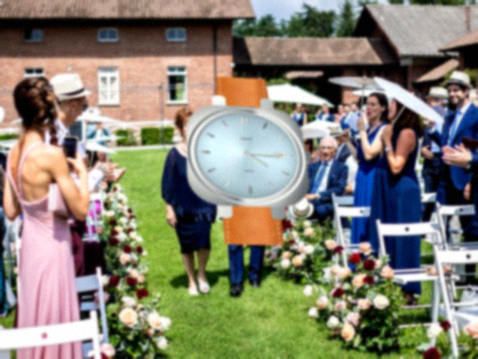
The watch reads {"hour": 4, "minute": 15}
